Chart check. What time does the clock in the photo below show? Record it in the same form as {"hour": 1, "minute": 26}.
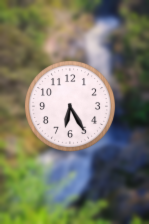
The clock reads {"hour": 6, "minute": 25}
